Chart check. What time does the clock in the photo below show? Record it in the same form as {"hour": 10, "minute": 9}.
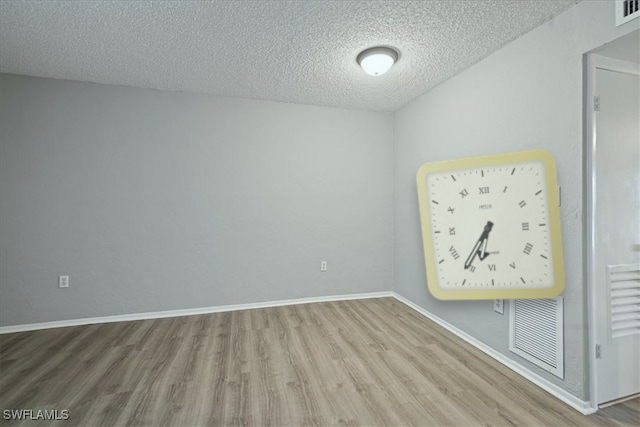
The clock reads {"hour": 6, "minute": 36}
